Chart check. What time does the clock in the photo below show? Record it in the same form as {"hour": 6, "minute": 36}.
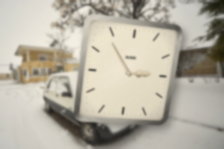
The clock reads {"hour": 2, "minute": 54}
